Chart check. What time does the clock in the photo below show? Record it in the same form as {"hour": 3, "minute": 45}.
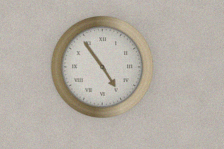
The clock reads {"hour": 4, "minute": 54}
